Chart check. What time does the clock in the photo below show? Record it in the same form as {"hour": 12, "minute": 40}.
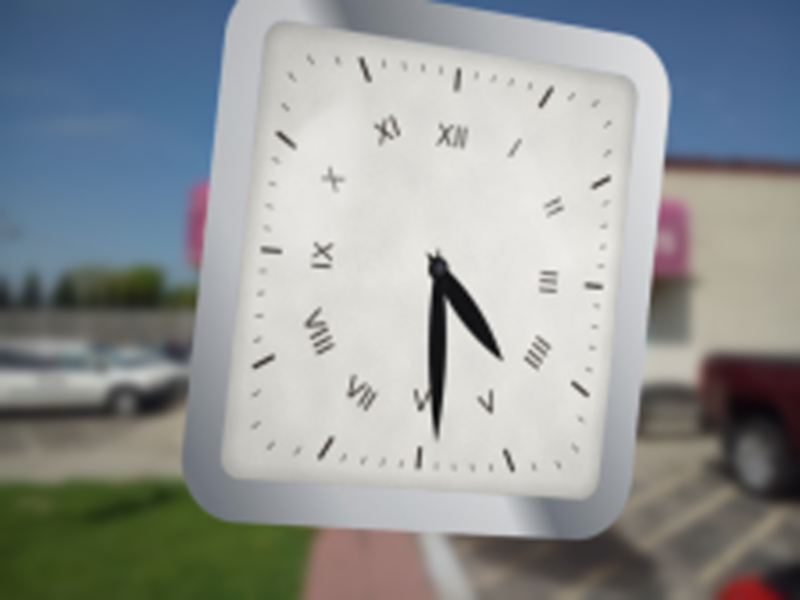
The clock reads {"hour": 4, "minute": 29}
